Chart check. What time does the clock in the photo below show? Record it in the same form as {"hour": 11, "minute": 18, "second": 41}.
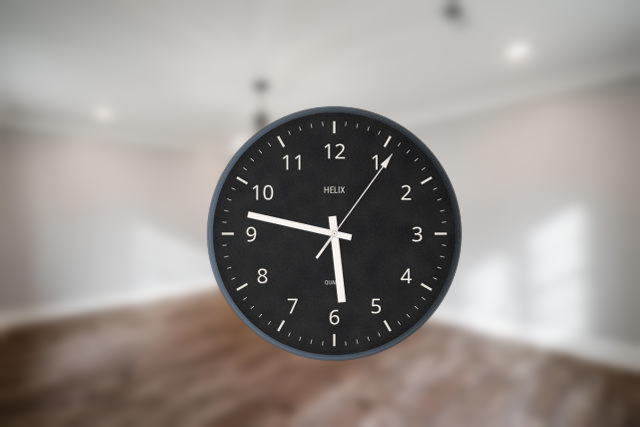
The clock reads {"hour": 5, "minute": 47, "second": 6}
